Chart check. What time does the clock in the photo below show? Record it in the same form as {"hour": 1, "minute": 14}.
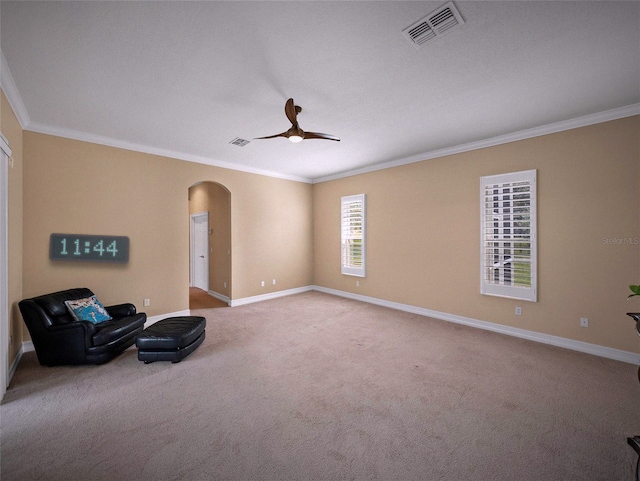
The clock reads {"hour": 11, "minute": 44}
